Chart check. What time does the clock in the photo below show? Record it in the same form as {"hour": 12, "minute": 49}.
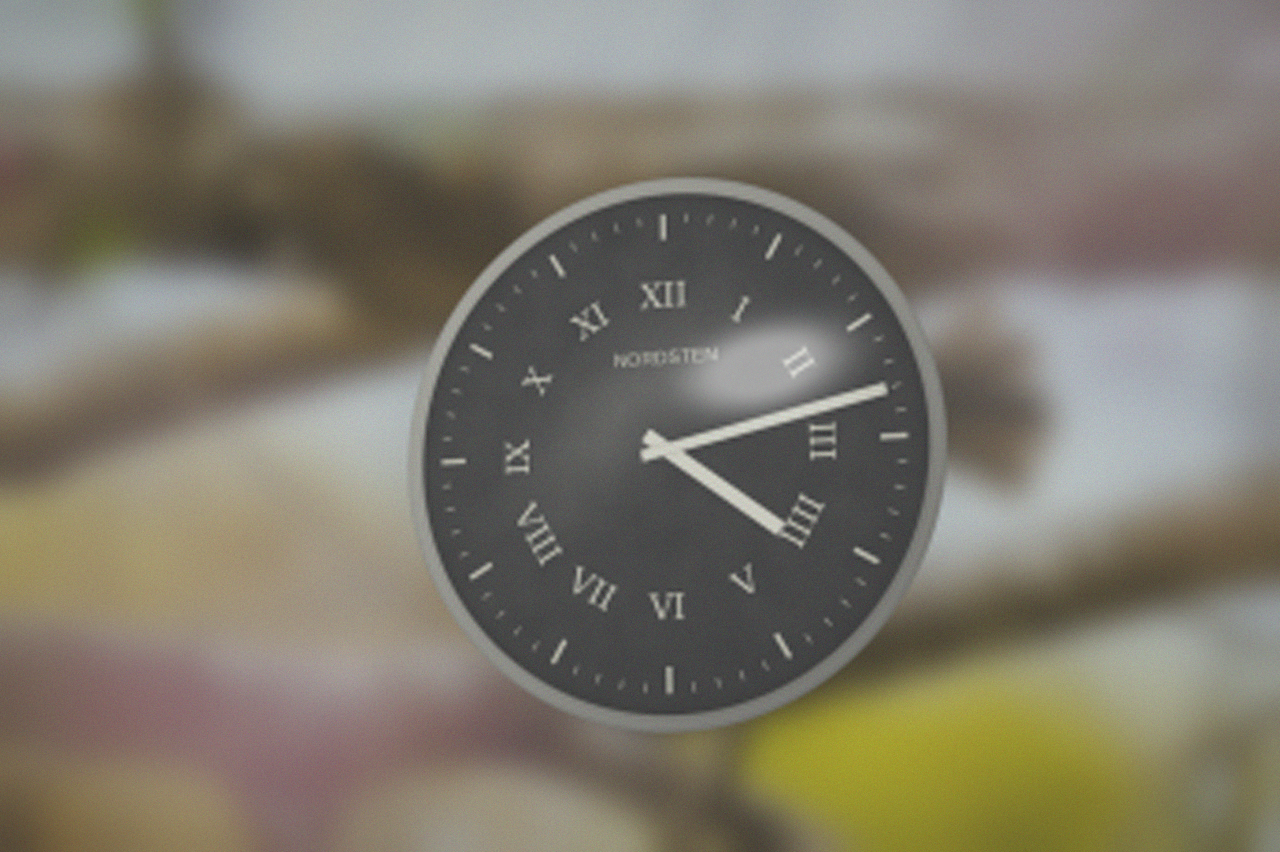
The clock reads {"hour": 4, "minute": 13}
